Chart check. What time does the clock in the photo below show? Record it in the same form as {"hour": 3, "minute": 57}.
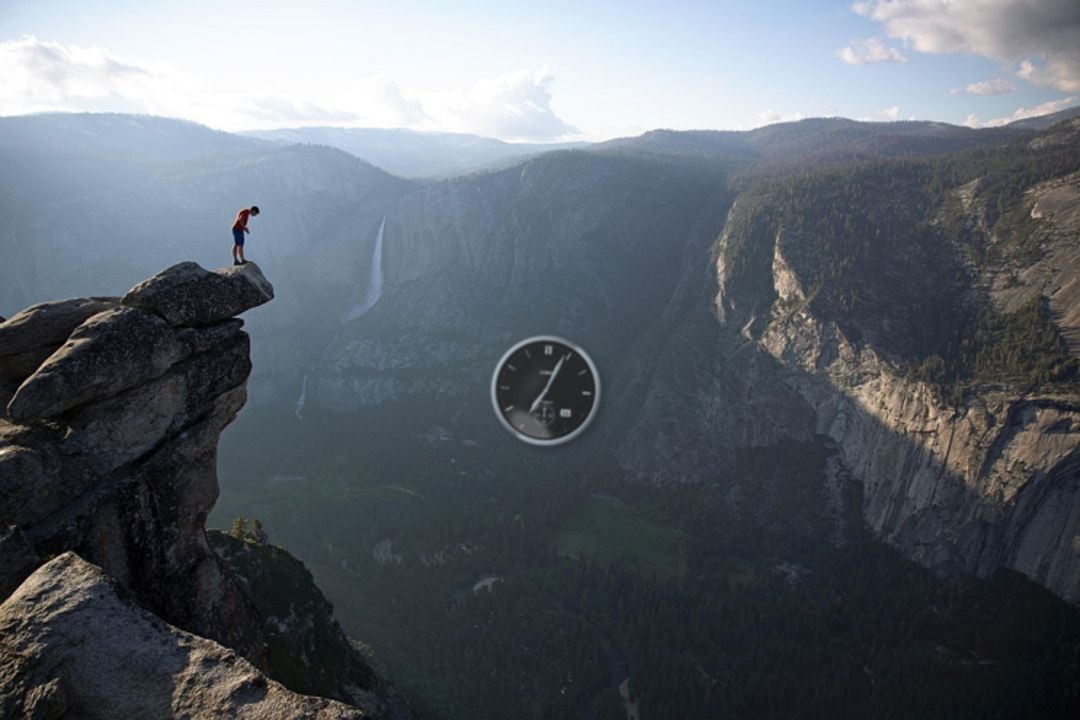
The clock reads {"hour": 7, "minute": 4}
